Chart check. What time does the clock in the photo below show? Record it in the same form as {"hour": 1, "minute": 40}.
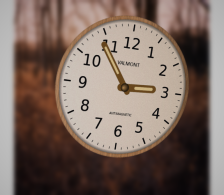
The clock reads {"hour": 2, "minute": 54}
